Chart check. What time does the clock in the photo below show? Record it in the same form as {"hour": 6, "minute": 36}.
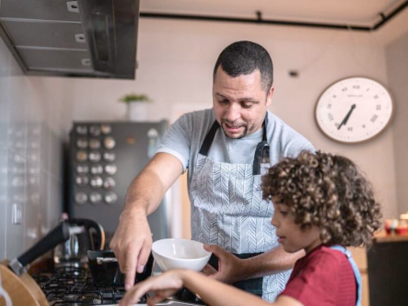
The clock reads {"hour": 6, "minute": 34}
